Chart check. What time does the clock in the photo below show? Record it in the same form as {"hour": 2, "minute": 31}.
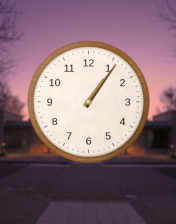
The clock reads {"hour": 1, "minute": 6}
